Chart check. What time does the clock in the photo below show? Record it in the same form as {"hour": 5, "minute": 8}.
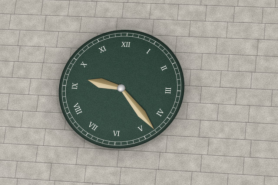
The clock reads {"hour": 9, "minute": 23}
